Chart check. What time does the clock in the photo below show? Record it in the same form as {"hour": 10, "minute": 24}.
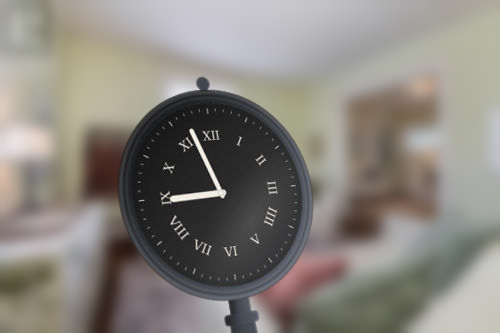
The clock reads {"hour": 8, "minute": 57}
